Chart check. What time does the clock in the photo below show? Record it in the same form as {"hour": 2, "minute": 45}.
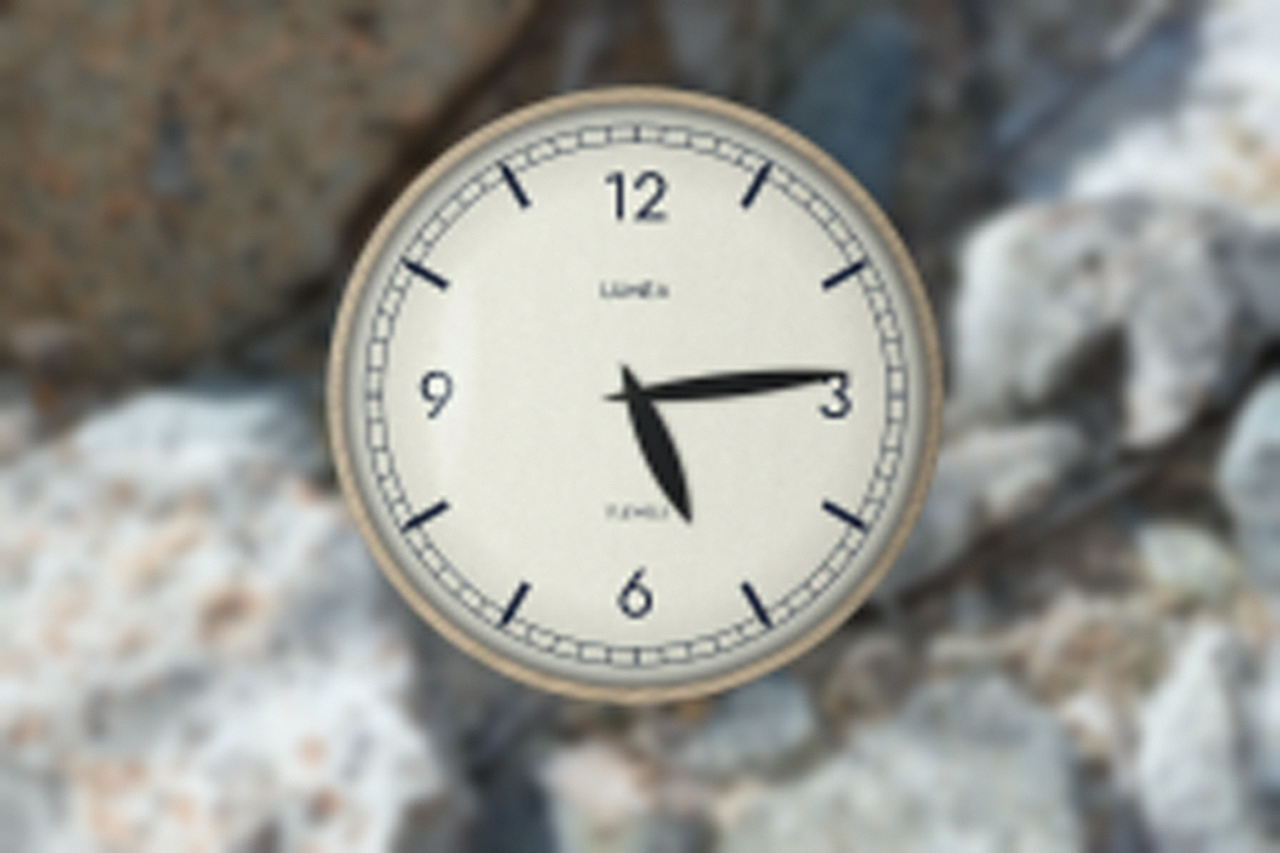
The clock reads {"hour": 5, "minute": 14}
